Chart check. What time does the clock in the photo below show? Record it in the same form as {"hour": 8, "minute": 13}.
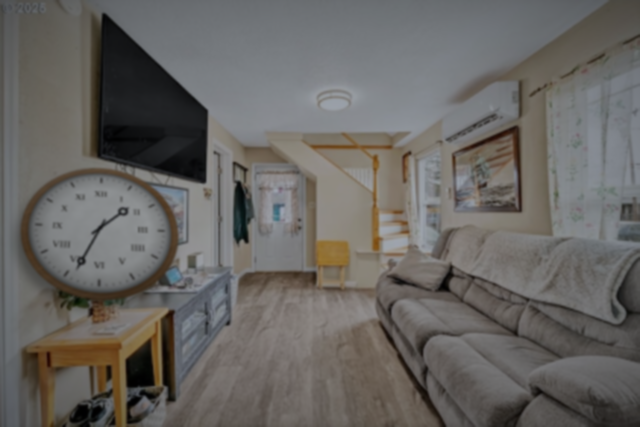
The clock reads {"hour": 1, "minute": 34}
